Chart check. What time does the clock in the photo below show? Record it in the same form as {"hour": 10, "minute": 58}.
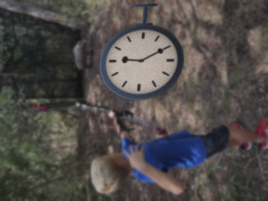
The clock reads {"hour": 9, "minute": 10}
